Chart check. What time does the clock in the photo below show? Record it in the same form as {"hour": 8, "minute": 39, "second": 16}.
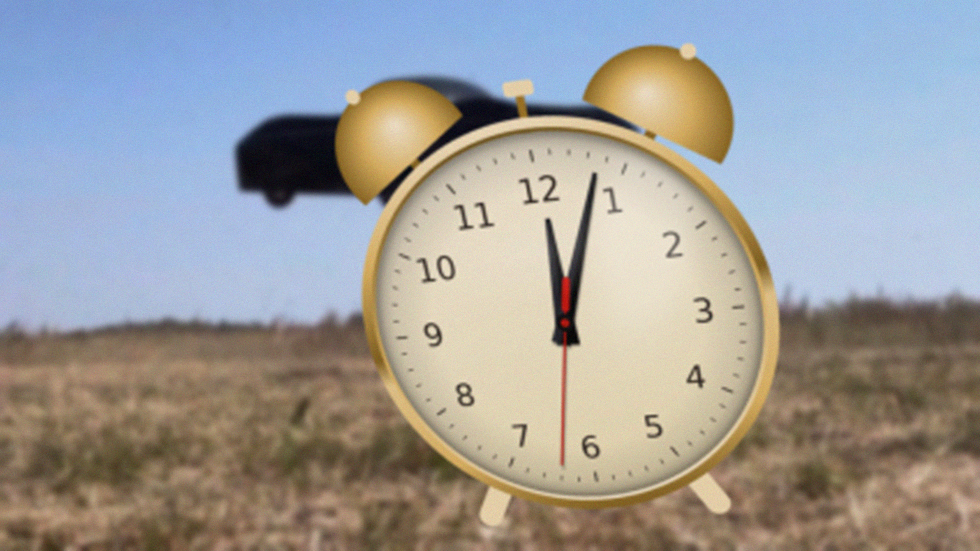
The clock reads {"hour": 12, "minute": 3, "second": 32}
